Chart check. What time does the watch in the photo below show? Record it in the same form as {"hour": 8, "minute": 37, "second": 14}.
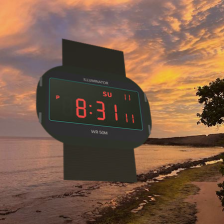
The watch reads {"hour": 8, "minute": 31, "second": 11}
